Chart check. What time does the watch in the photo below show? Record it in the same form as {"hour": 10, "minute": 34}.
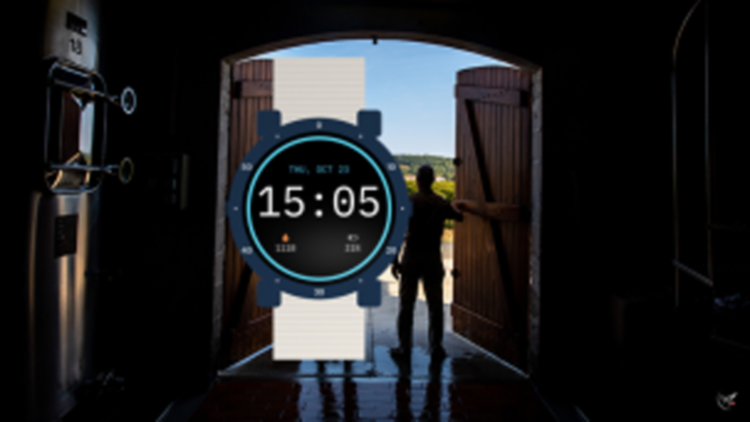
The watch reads {"hour": 15, "minute": 5}
